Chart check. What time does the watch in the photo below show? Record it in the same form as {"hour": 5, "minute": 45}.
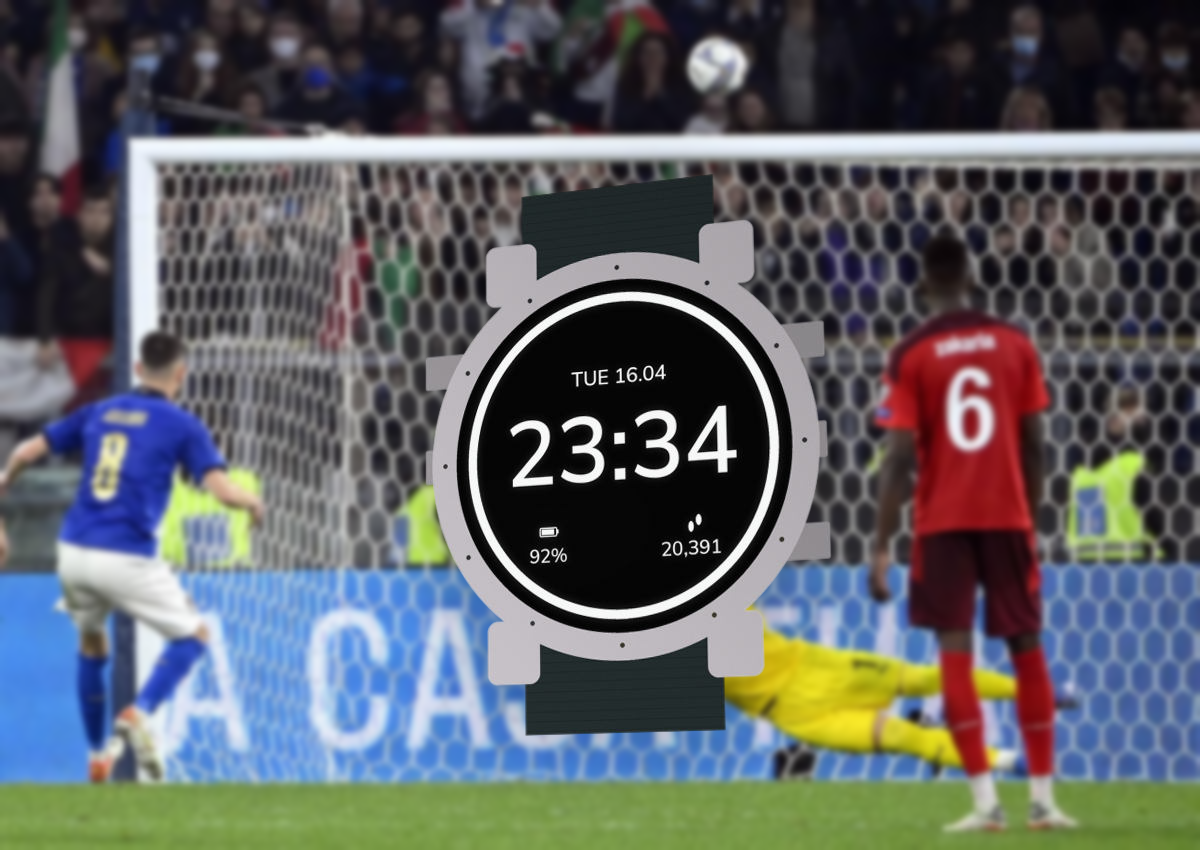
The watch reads {"hour": 23, "minute": 34}
